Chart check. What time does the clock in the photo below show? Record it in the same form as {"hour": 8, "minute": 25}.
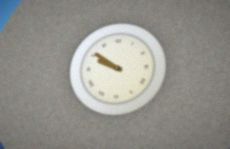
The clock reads {"hour": 9, "minute": 51}
